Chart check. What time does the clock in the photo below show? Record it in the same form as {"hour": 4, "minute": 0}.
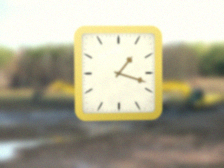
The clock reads {"hour": 1, "minute": 18}
